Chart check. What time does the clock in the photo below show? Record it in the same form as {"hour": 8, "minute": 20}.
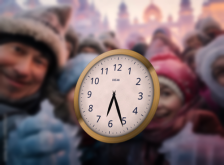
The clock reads {"hour": 6, "minute": 26}
